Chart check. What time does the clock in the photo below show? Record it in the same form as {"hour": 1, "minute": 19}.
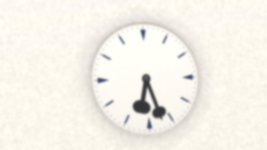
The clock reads {"hour": 6, "minute": 27}
